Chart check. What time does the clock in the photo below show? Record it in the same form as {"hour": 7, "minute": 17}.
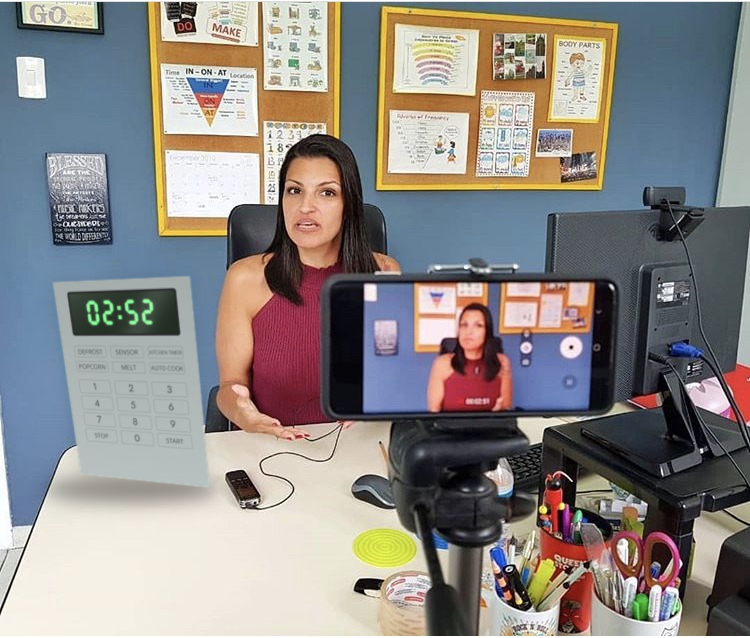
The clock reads {"hour": 2, "minute": 52}
